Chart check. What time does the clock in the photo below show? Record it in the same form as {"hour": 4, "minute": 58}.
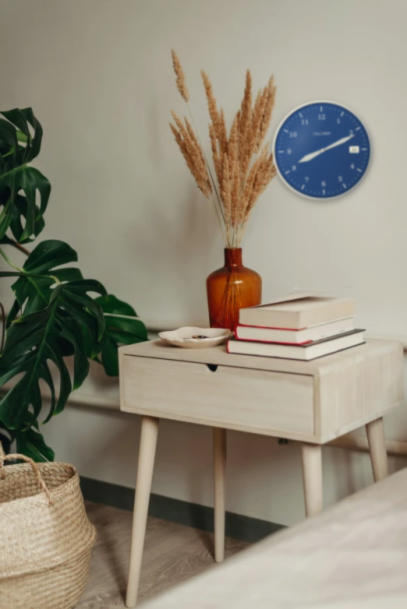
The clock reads {"hour": 8, "minute": 11}
